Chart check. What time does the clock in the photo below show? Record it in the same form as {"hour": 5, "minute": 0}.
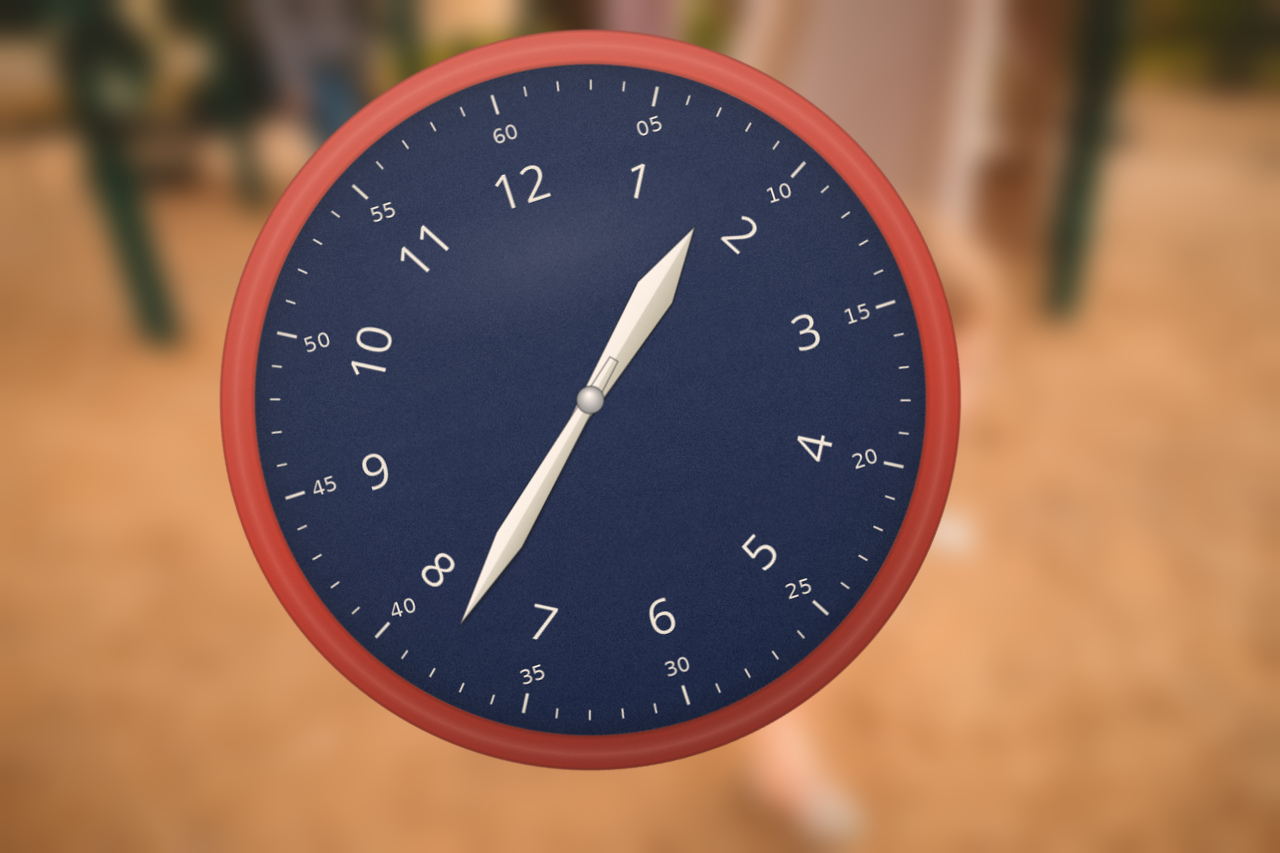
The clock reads {"hour": 1, "minute": 38}
